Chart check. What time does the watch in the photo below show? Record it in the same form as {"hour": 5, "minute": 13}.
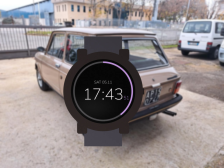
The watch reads {"hour": 17, "minute": 43}
